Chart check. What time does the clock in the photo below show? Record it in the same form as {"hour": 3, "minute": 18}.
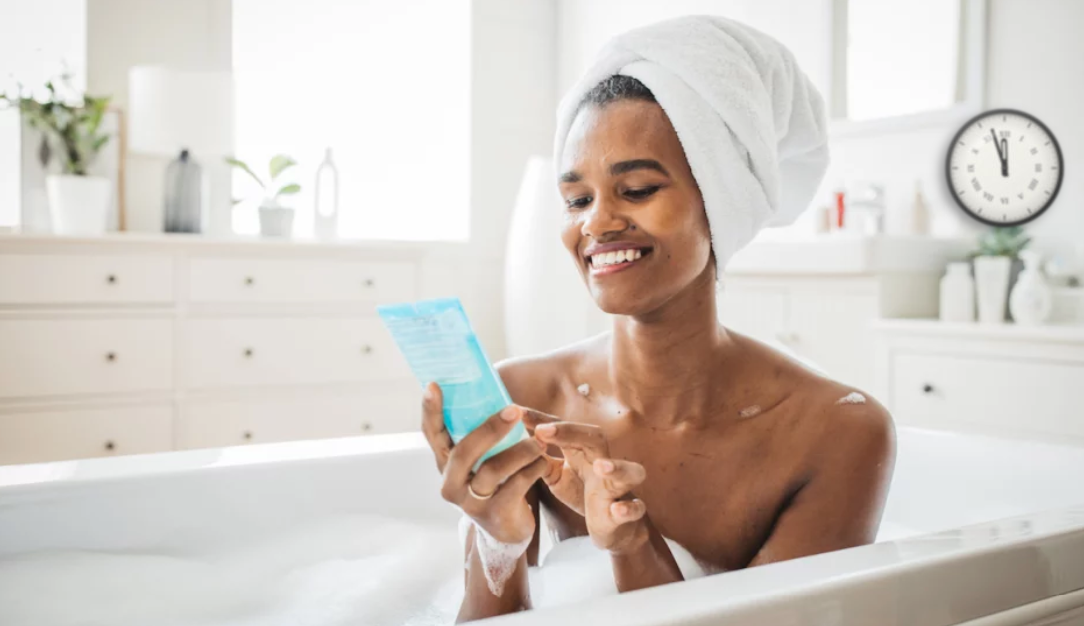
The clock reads {"hour": 11, "minute": 57}
